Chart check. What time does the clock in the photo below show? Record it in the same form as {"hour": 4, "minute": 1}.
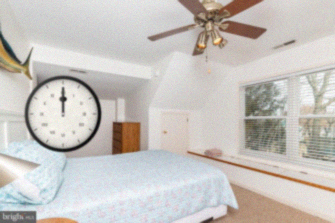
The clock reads {"hour": 12, "minute": 0}
